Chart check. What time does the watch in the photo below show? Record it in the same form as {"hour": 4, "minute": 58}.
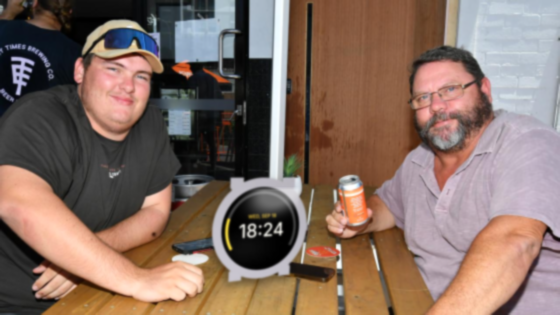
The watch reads {"hour": 18, "minute": 24}
